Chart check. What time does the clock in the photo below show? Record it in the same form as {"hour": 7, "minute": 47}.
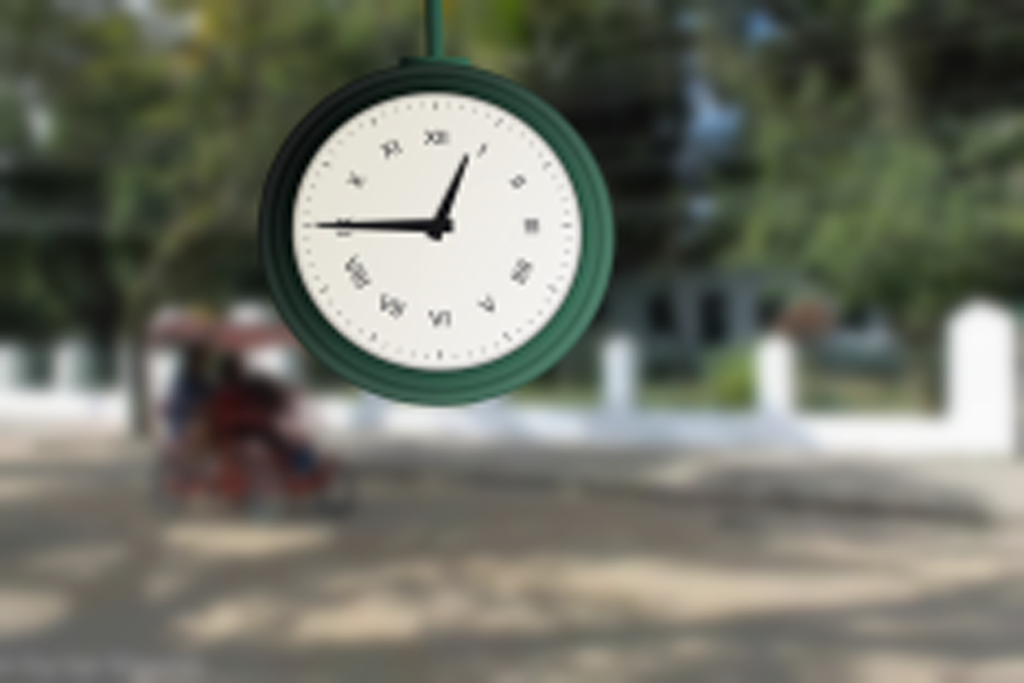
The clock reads {"hour": 12, "minute": 45}
